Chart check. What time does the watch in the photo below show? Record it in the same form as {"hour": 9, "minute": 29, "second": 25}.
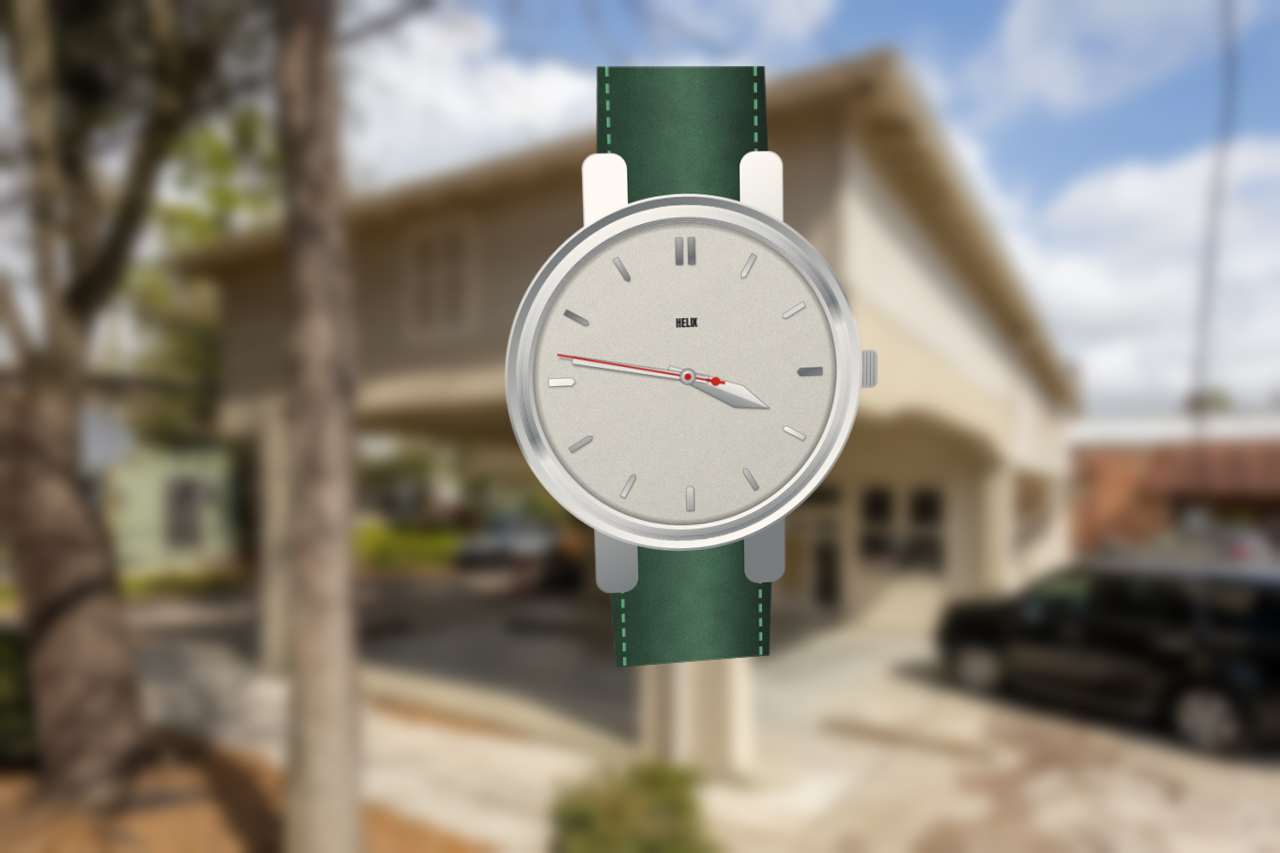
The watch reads {"hour": 3, "minute": 46, "second": 47}
